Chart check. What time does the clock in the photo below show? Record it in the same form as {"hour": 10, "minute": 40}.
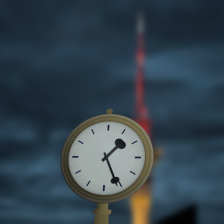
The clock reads {"hour": 1, "minute": 26}
